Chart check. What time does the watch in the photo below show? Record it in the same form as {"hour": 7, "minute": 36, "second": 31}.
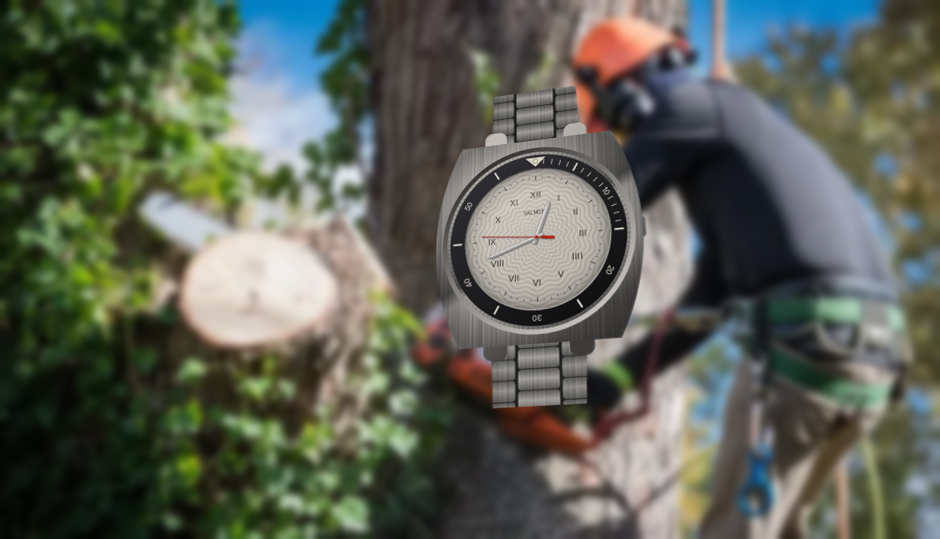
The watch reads {"hour": 12, "minute": 41, "second": 46}
